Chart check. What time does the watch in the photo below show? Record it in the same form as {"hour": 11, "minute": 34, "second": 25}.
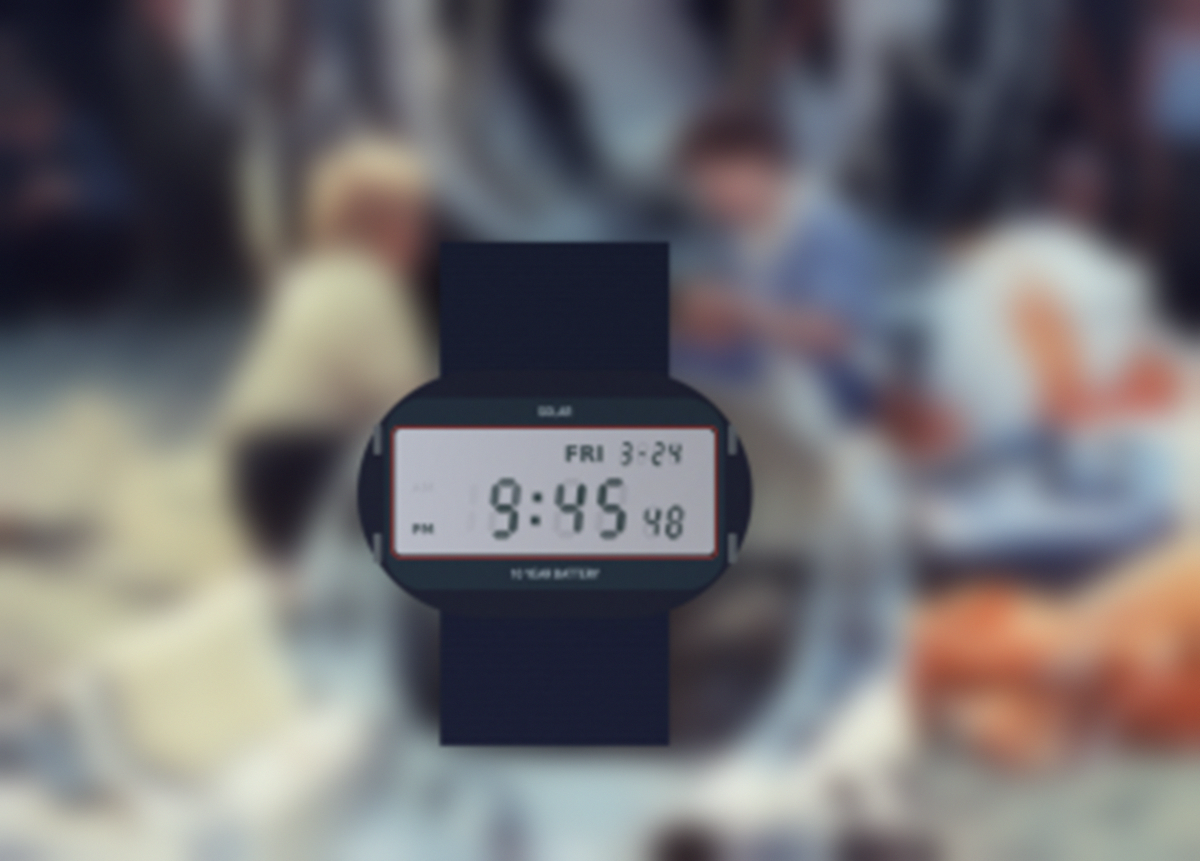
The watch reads {"hour": 9, "minute": 45, "second": 48}
